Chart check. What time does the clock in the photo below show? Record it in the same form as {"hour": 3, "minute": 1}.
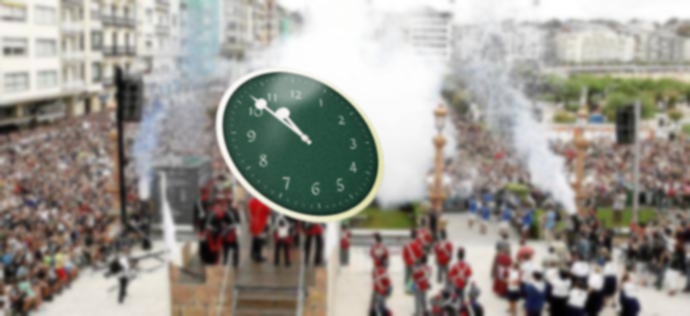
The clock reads {"hour": 10, "minute": 52}
